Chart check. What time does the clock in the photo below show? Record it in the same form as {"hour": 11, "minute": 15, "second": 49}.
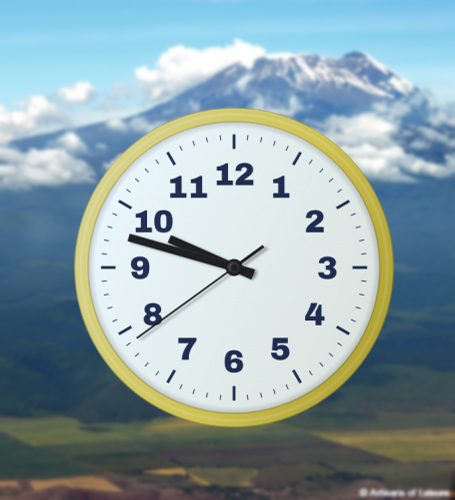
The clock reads {"hour": 9, "minute": 47, "second": 39}
